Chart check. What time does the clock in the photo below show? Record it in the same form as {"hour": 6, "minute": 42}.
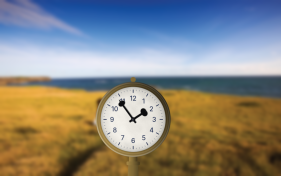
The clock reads {"hour": 1, "minute": 54}
